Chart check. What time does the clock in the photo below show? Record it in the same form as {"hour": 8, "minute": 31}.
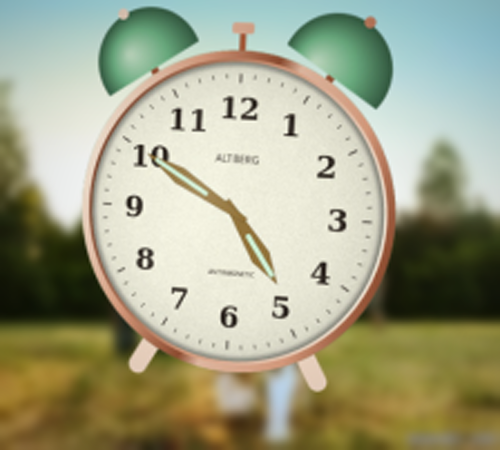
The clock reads {"hour": 4, "minute": 50}
